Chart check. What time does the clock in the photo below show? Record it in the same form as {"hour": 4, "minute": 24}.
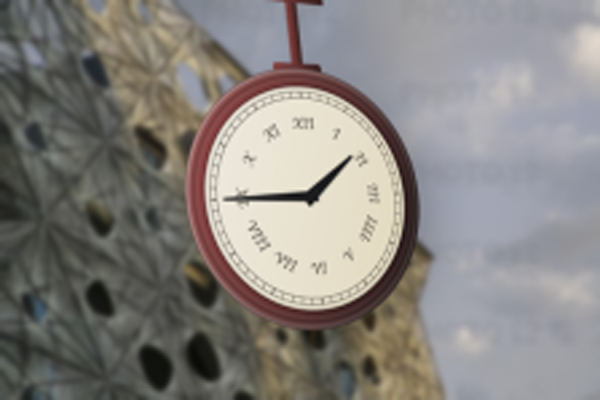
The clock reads {"hour": 1, "minute": 45}
